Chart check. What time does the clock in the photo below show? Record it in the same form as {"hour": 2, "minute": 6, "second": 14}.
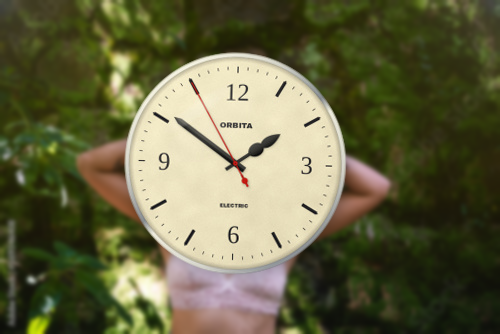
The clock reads {"hour": 1, "minute": 50, "second": 55}
